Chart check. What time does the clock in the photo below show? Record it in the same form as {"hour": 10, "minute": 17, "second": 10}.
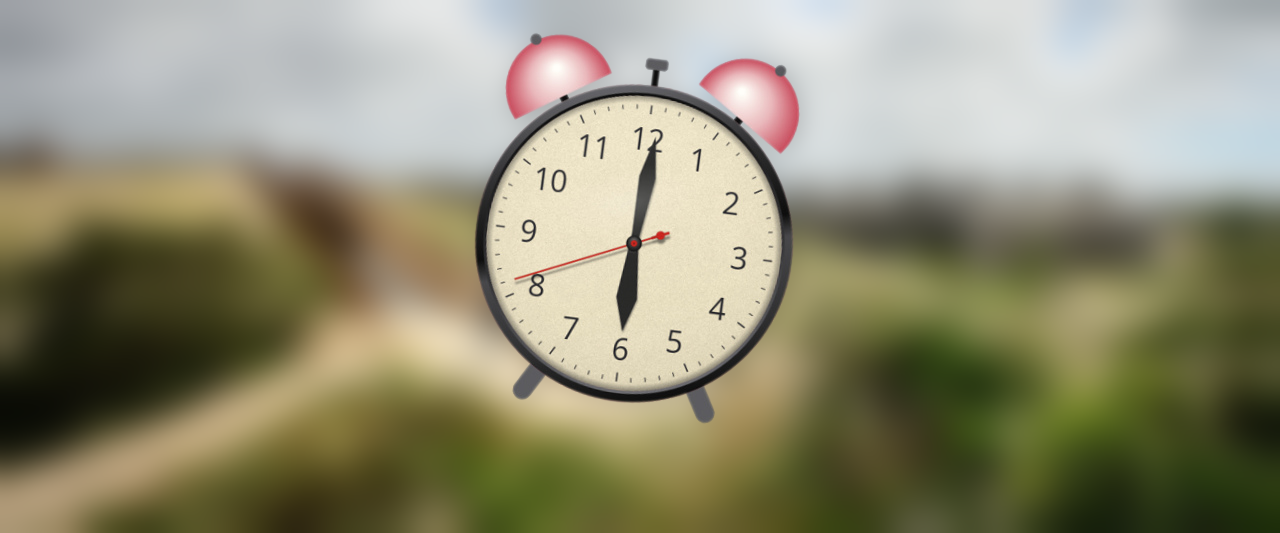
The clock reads {"hour": 6, "minute": 0, "second": 41}
